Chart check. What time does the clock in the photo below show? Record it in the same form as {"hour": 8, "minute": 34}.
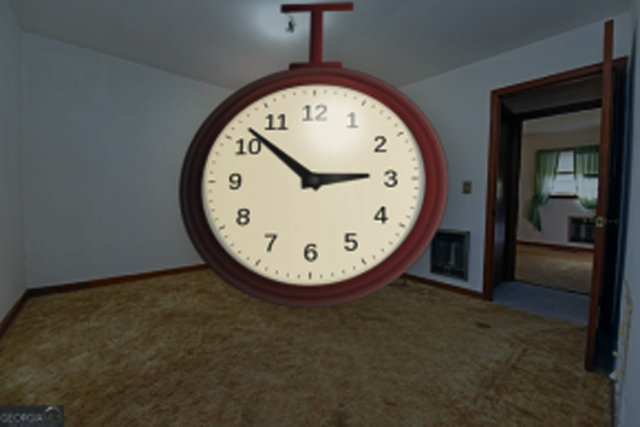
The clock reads {"hour": 2, "minute": 52}
